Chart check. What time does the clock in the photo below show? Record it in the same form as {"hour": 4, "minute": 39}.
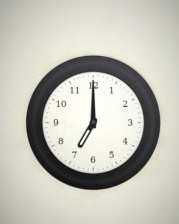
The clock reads {"hour": 7, "minute": 0}
